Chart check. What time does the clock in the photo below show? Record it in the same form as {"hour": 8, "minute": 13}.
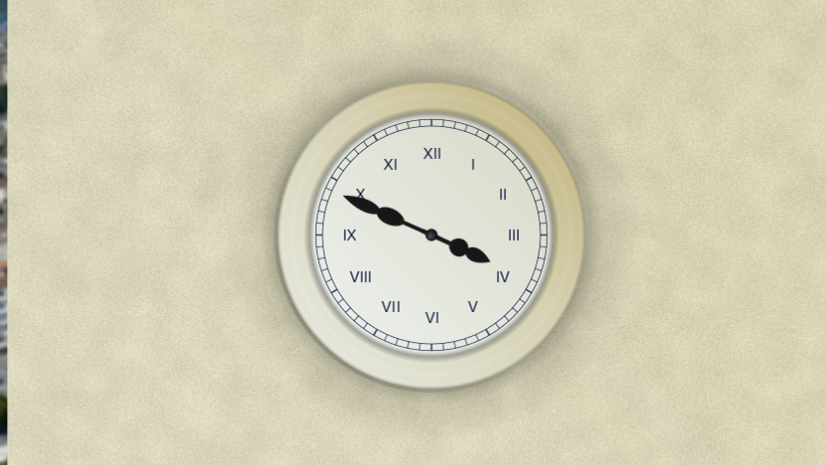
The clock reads {"hour": 3, "minute": 49}
